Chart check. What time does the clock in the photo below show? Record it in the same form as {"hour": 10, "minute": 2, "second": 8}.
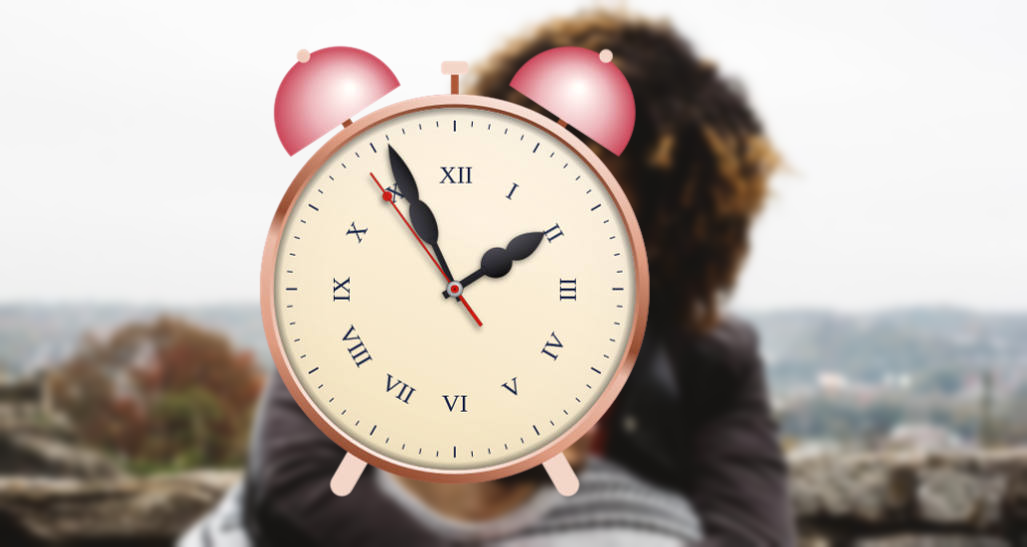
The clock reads {"hour": 1, "minute": 55, "second": 54}
